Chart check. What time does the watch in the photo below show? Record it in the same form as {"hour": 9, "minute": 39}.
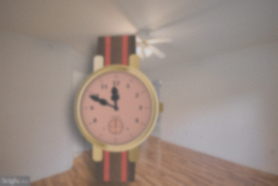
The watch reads {"hour": 11, "minute": 49}
